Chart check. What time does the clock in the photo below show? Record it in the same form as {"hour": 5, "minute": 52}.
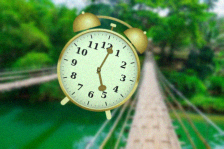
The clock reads {"hour": 5, "minute": 2}
